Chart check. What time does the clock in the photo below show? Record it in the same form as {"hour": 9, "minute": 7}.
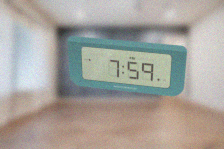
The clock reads {"hour": 7, "minute": 59}
